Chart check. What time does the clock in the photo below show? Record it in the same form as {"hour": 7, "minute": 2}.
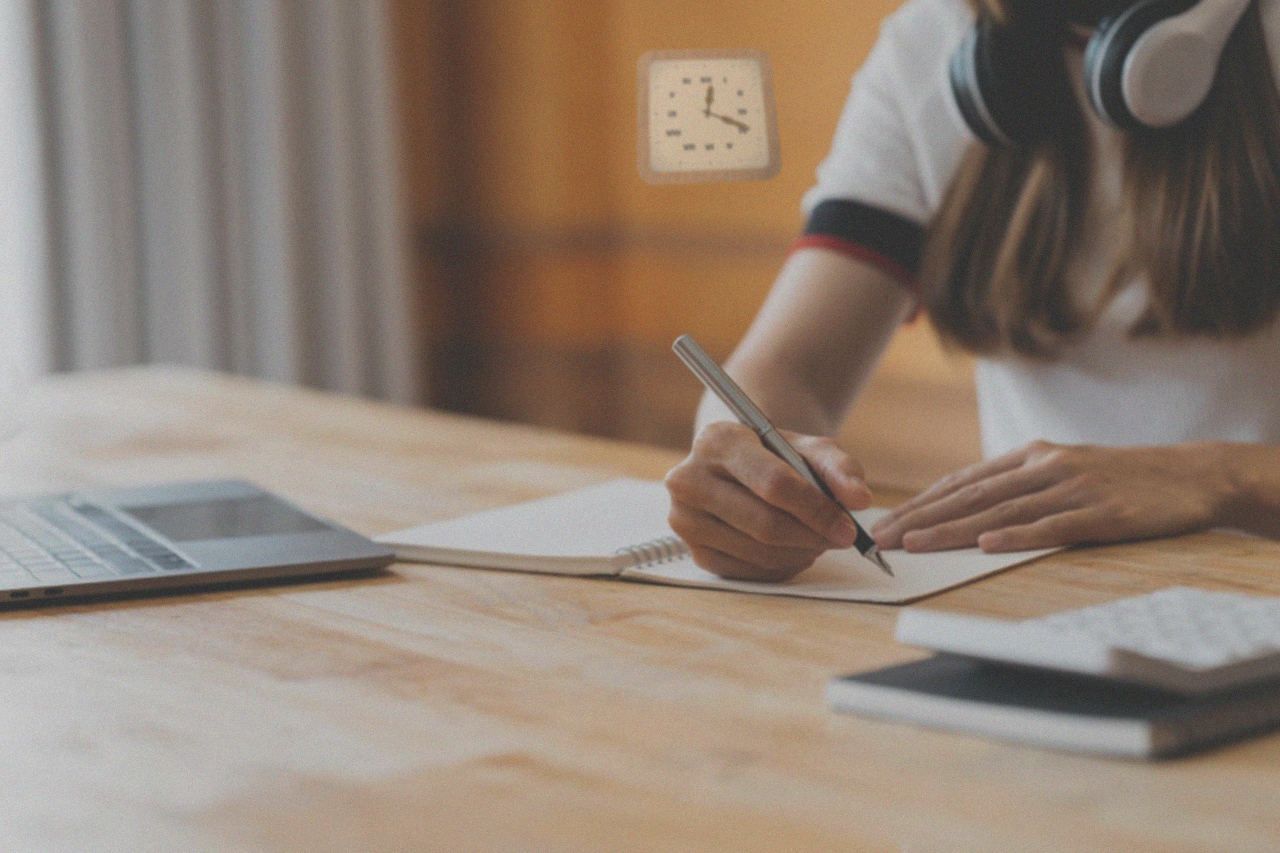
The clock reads {"hour": 12, "minute": 19}
